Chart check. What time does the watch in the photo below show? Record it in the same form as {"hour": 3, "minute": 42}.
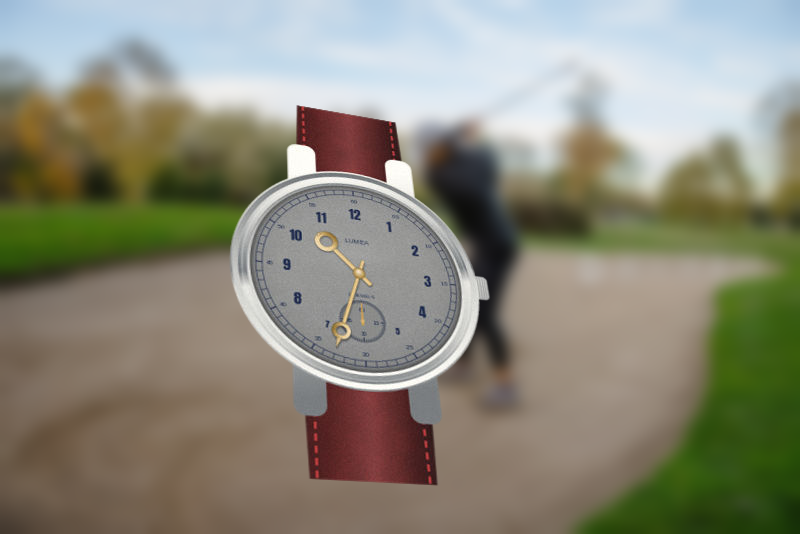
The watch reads {"hour": 10, "minute": 33}
